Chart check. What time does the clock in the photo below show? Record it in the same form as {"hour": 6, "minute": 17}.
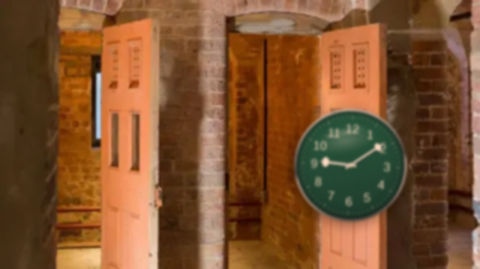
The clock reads {"hour": 9, "minute": 9}
